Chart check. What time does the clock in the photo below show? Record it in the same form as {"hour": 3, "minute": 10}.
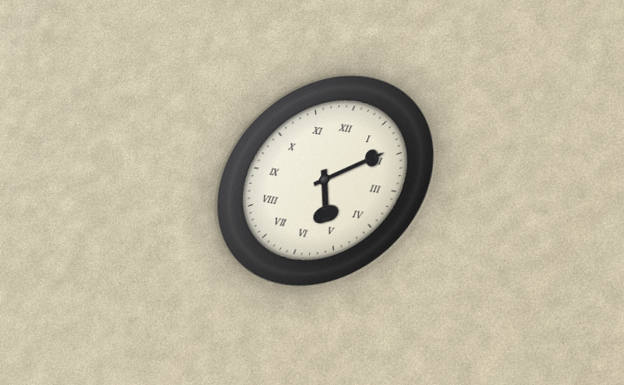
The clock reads {"hour": 5, "minute": 9}
